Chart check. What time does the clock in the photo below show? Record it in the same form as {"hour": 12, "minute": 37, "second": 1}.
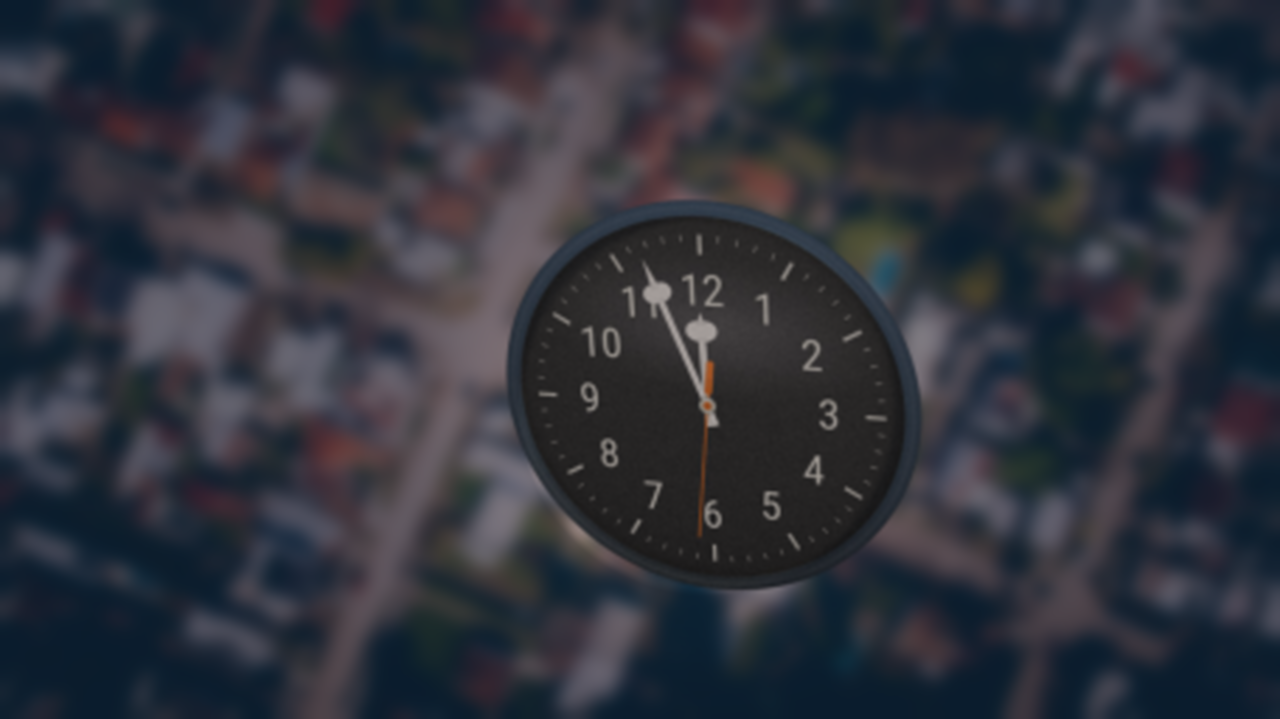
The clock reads {"hour": 11, "minute": 56, "second": 31}
